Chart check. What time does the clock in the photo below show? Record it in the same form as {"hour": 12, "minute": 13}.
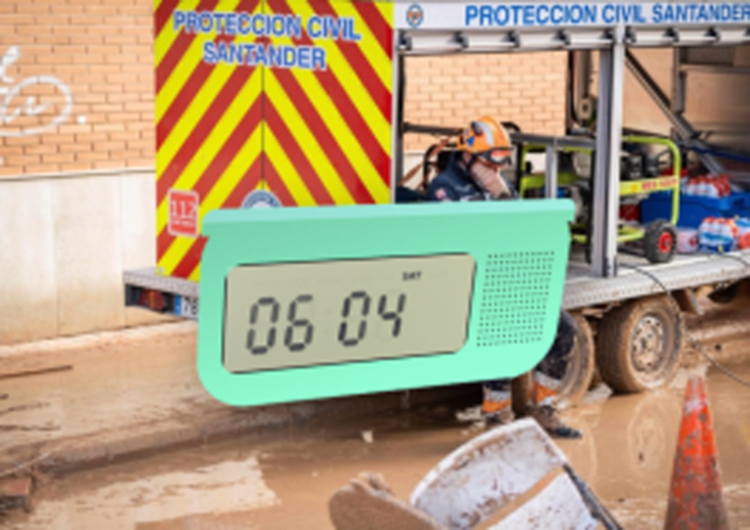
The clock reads {"hour": 6, "minute": 4}
